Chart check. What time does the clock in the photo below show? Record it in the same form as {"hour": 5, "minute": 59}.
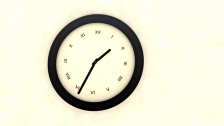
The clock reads {"hour": 1, "minute": 34}
